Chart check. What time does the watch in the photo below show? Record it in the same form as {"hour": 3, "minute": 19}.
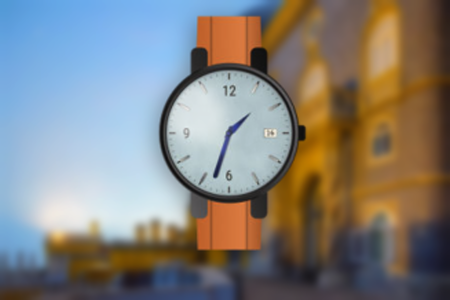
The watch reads {"hour": 1, "minute": 33}
